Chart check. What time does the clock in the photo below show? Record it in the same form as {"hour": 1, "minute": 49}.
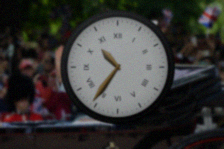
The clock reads {"hour": 10, "minute": 36}
